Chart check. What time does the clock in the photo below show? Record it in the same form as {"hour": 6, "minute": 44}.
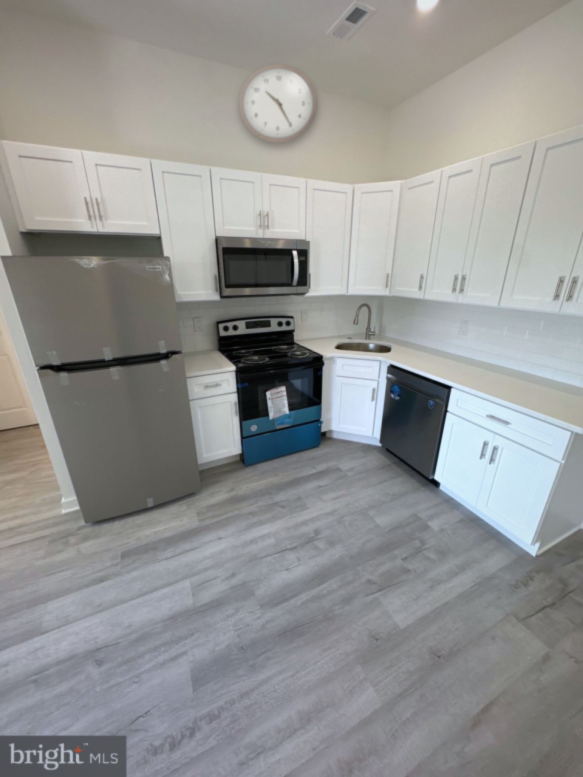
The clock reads {"hour": 10, "minute": 25}
